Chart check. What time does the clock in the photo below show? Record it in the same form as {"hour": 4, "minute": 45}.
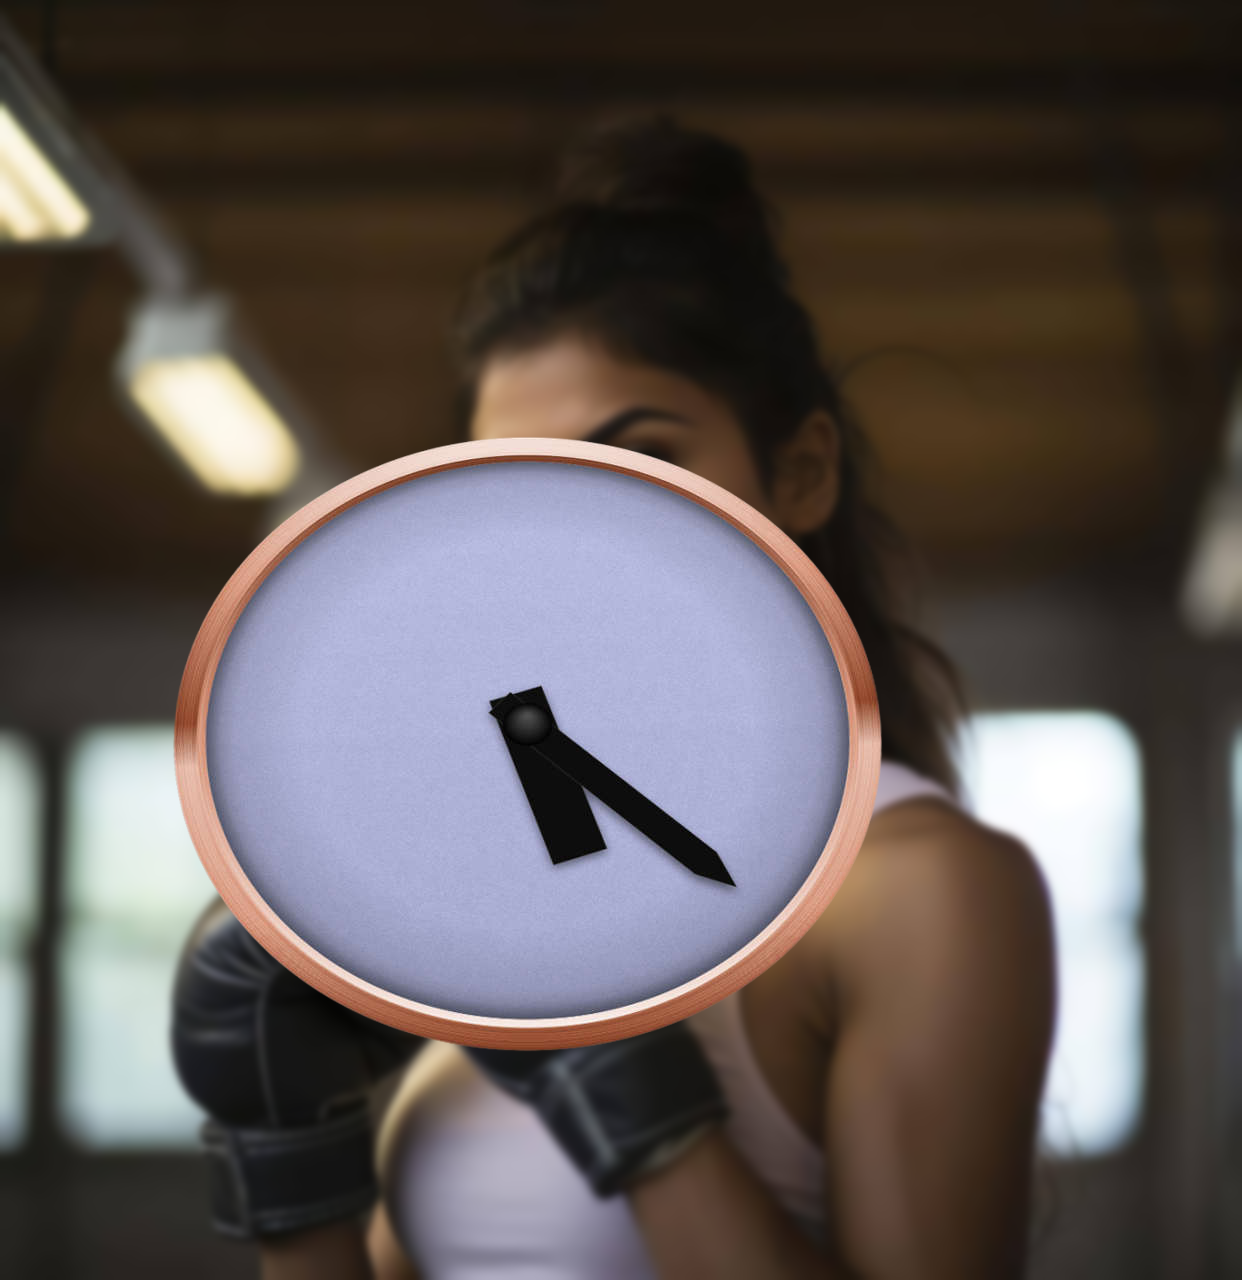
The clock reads {"hour": 5, "minute": 22}
